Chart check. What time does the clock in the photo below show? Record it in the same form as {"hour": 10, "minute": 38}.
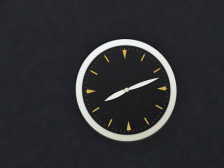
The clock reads {"hour": 8, "minute": 12}
